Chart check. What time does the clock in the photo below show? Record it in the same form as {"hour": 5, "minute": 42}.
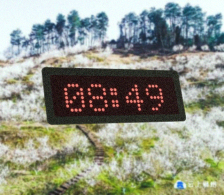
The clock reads {"hour": 8, "minute": 49}
